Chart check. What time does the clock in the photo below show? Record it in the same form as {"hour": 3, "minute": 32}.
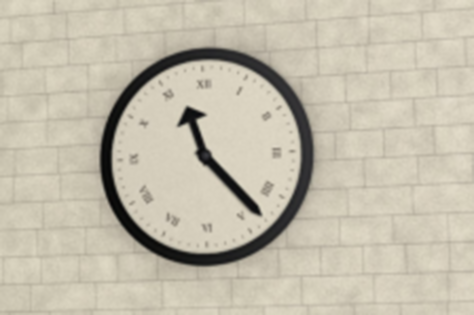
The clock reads {"hour": 11, "minute": 23}
